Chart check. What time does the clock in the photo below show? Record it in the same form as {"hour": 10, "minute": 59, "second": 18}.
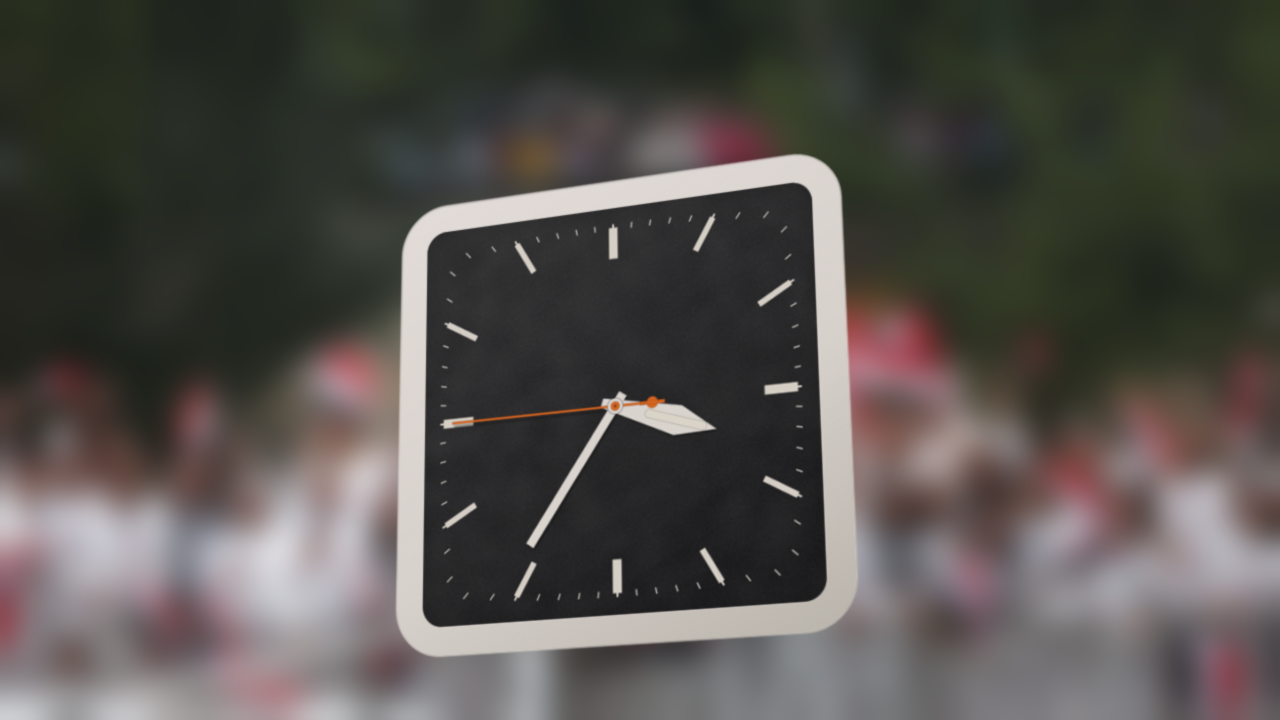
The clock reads {"hour": 3, "minute": 35, "second": 45}
